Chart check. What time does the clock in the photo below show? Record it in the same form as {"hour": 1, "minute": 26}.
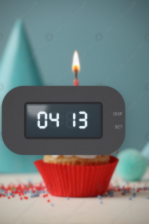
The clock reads {"hour": 4, "minute": 13}
